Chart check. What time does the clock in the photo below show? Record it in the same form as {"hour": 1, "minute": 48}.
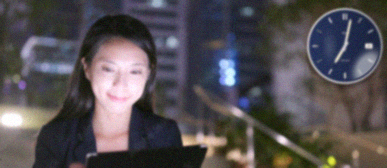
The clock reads {"hour": 7, "minute": 2}
